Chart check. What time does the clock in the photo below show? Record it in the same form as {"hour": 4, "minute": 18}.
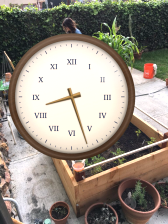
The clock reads {"hour": 8, "minute": 27}
